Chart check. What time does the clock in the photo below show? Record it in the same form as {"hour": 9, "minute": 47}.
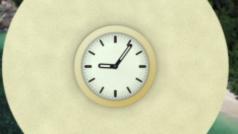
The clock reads {"hour": 9, "minute": 6}
